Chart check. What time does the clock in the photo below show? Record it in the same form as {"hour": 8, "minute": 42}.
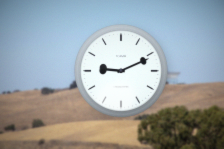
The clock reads {"hour": 9, "minute": 11}
